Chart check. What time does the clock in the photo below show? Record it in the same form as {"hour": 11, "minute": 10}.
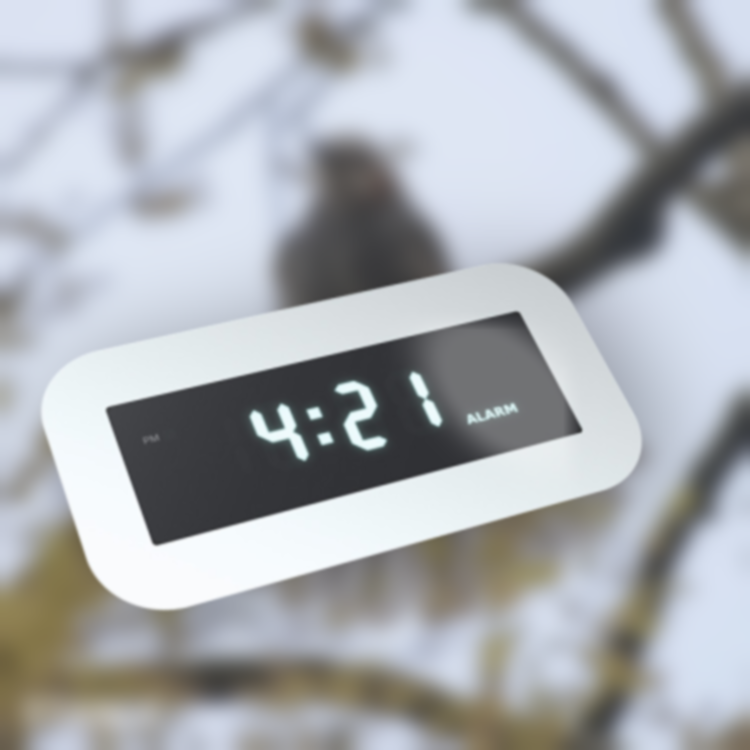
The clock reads {"hour": 4, "minute": 21}
